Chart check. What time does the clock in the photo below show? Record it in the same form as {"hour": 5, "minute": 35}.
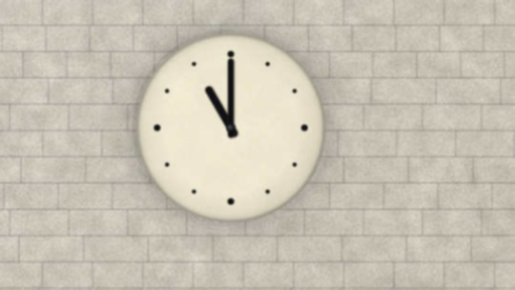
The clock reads {"hour": 11, "minute": 0}
